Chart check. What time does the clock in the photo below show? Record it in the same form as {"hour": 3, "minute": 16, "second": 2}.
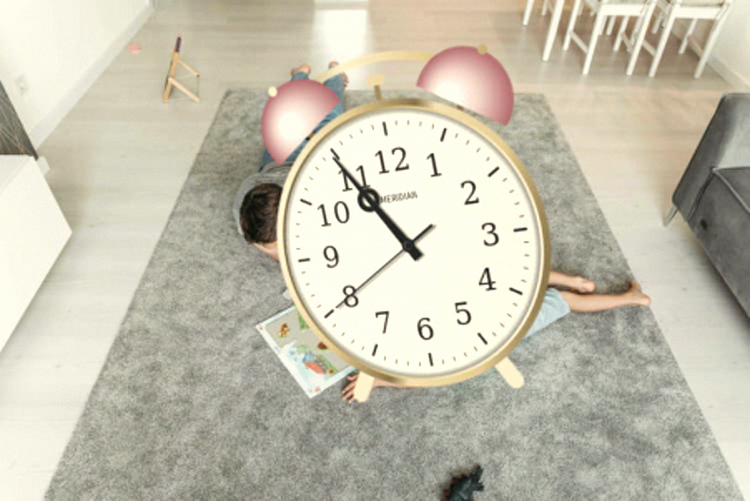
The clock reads {"hour": 10, "minute": 54, "second": 40}
